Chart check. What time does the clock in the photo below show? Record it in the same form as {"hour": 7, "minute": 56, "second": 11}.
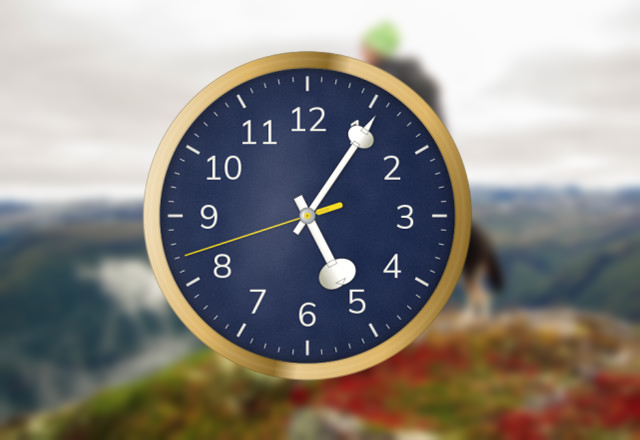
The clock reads {"hour": 5, "minute": 5, "second": 42}
